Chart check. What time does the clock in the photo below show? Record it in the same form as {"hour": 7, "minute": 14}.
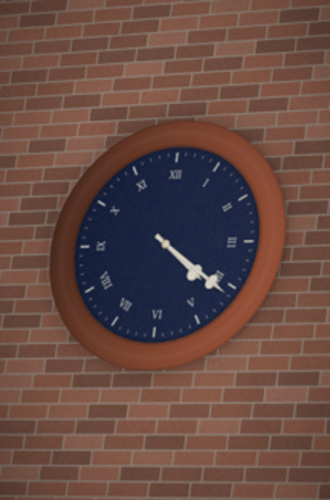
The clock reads {"hour": 4, "minute": 21}
